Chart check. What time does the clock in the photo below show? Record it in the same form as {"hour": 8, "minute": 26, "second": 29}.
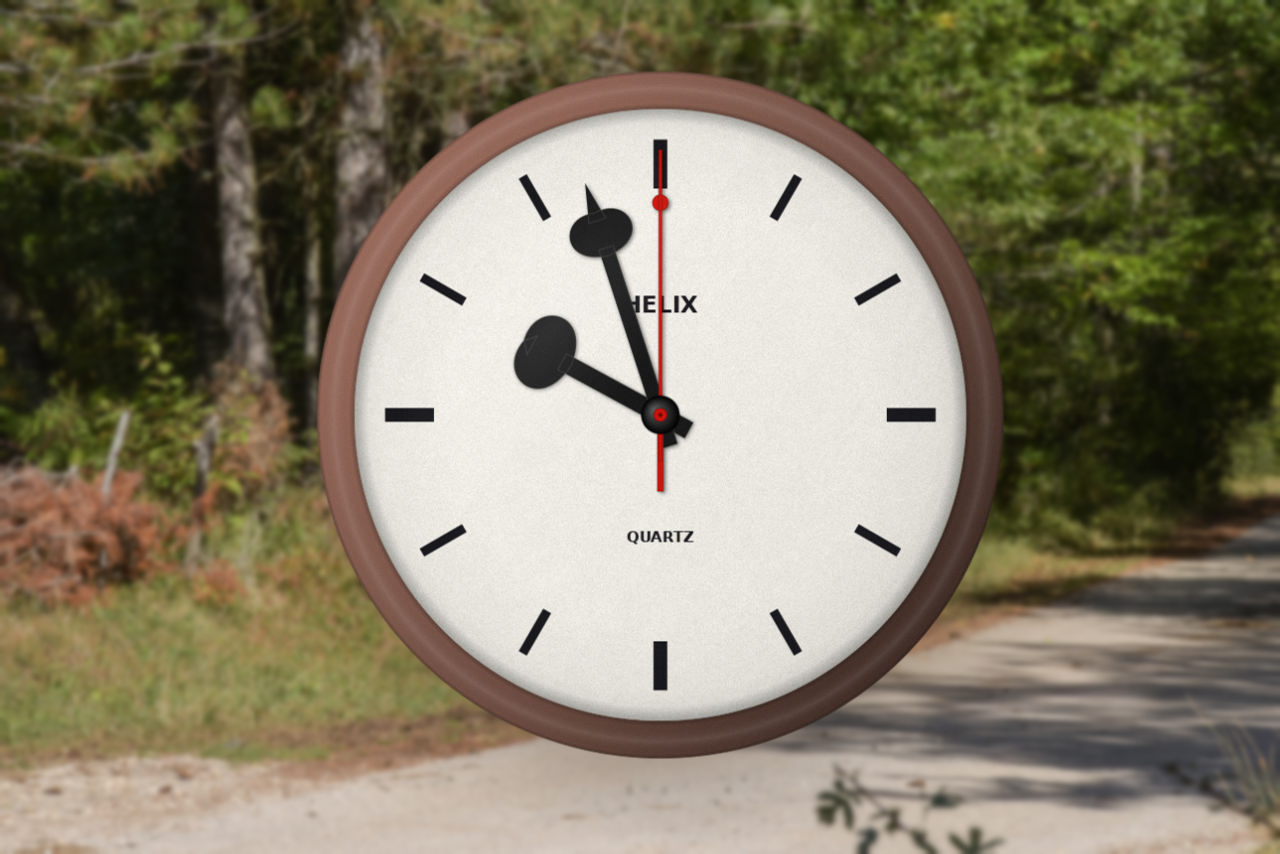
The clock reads {"hour": 9, "minute": 57, "second": 0}
